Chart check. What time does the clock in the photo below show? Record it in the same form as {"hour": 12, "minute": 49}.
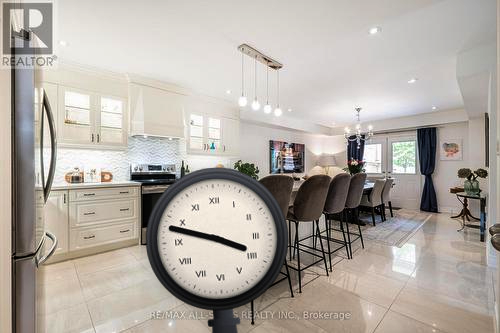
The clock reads {"hour": 3, "minute": 48}
